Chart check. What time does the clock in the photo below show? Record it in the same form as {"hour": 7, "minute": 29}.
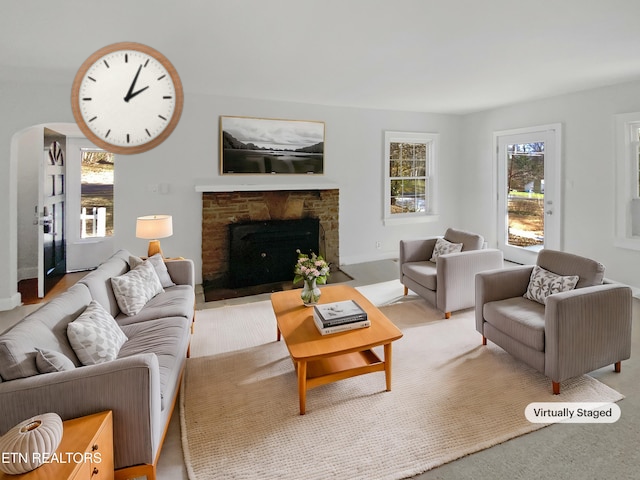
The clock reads {"hour": 2, "minute": 4}
